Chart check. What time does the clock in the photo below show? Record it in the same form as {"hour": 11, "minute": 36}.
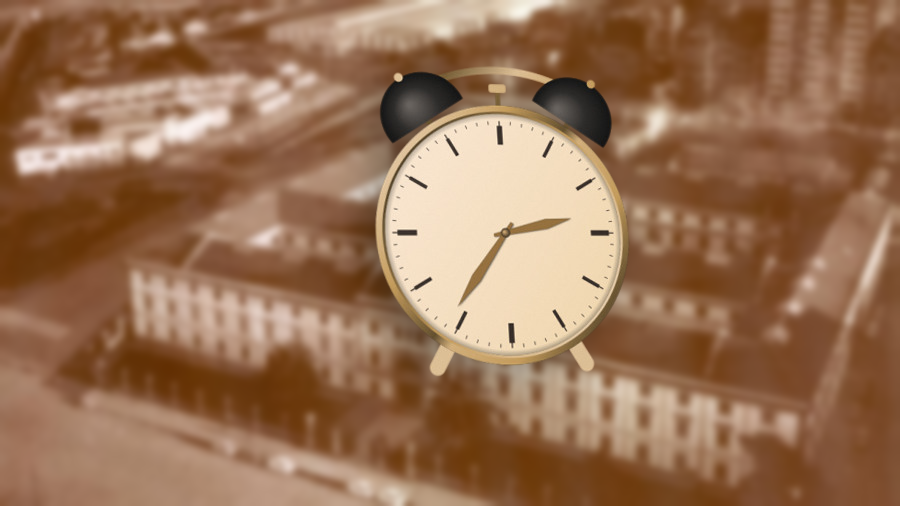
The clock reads {"hour": 2, "minute": 36}
